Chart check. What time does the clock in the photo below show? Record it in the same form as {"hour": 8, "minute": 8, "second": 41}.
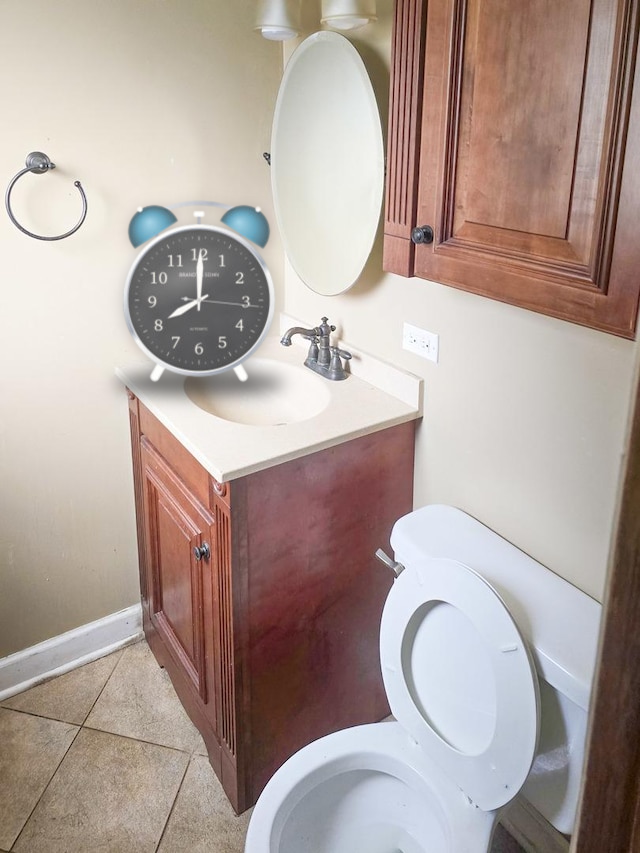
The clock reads {"hour": 8, "minute": 0, "second": 16}
